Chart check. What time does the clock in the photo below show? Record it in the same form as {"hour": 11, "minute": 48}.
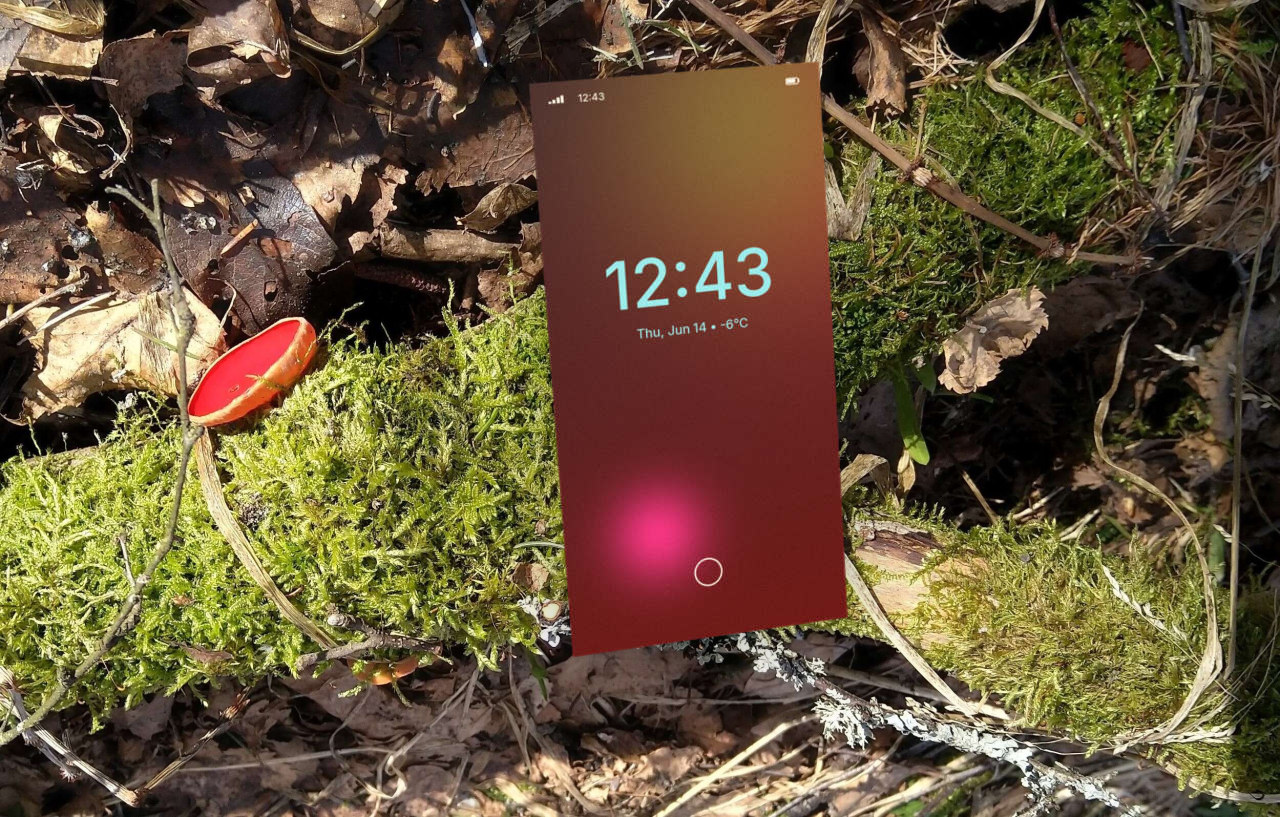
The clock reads {"hour": 12, "minute": 43}
